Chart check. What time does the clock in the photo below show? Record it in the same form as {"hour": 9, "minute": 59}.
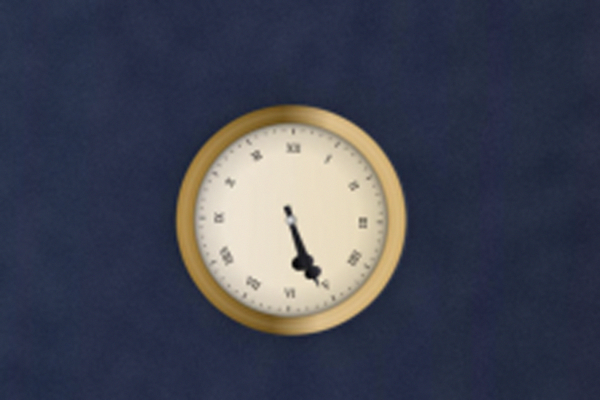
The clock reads {"hour": 5, "minute": 26}
